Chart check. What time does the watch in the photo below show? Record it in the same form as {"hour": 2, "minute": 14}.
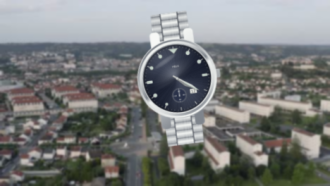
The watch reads {"hour": 4, "minute": 21}
